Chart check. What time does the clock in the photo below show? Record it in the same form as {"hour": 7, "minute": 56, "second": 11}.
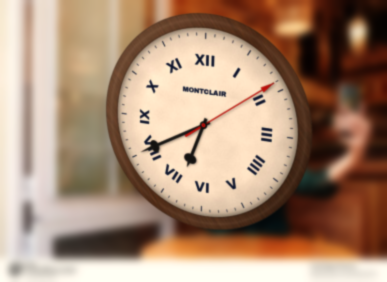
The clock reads {"hour": 6, "minute": 40, "second": 9}
